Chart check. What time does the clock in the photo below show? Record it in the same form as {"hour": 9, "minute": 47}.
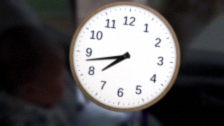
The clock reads {"hour": 7, "minute": 43}
